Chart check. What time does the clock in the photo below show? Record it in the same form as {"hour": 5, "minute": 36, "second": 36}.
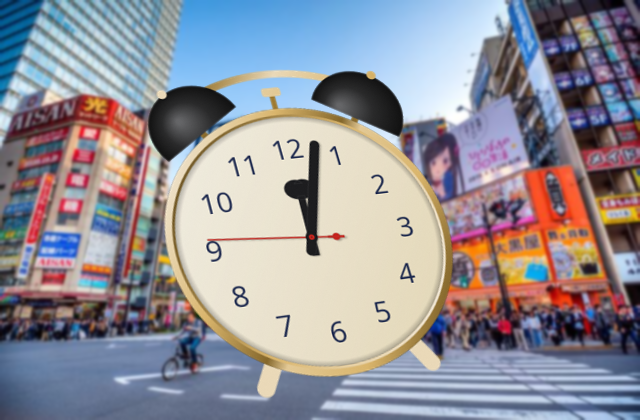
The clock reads {"hour": 12, "minute": 2, "second": 46}
